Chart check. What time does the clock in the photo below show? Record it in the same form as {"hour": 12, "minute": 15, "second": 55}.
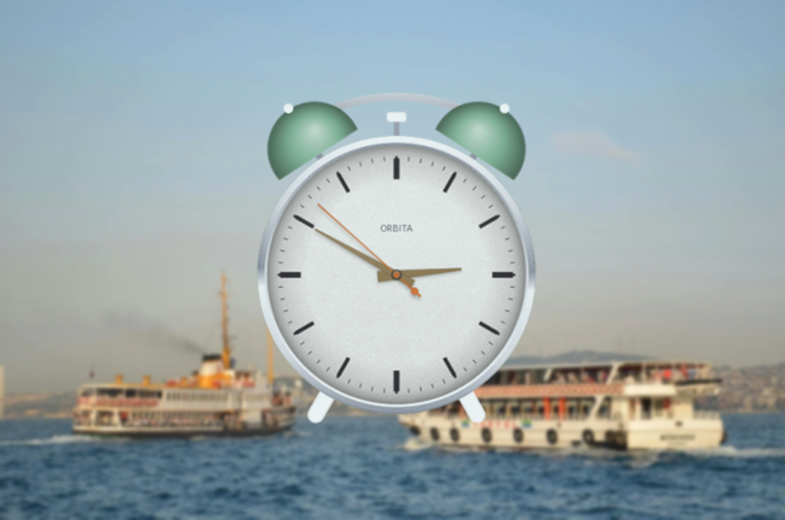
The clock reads {"hour": 2, "minute": 49, "second": 52}
